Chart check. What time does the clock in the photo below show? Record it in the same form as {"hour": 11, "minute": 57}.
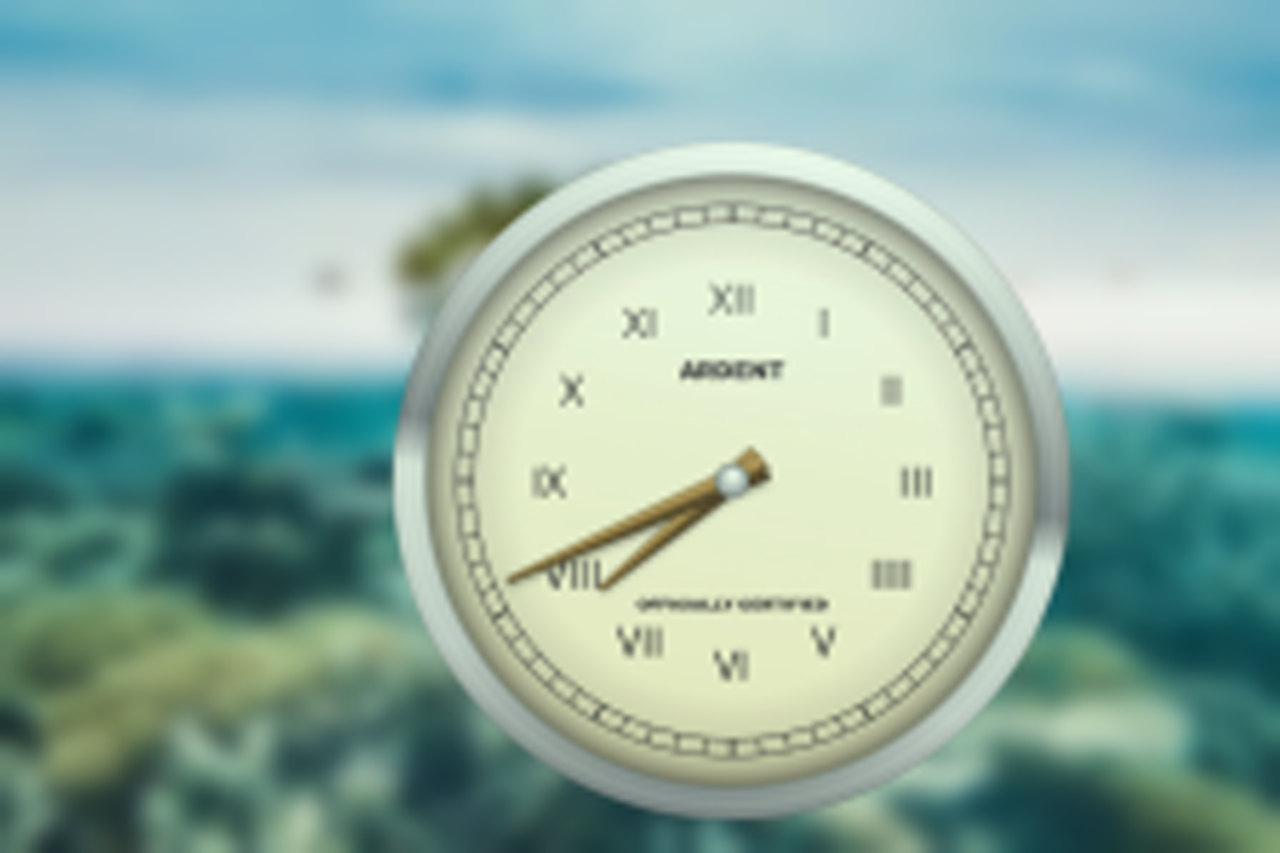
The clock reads {"hour": 7, "minute": 41}
